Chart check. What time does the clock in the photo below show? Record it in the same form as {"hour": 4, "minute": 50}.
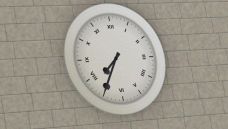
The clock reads {"hour": 7, "minute": 35}
